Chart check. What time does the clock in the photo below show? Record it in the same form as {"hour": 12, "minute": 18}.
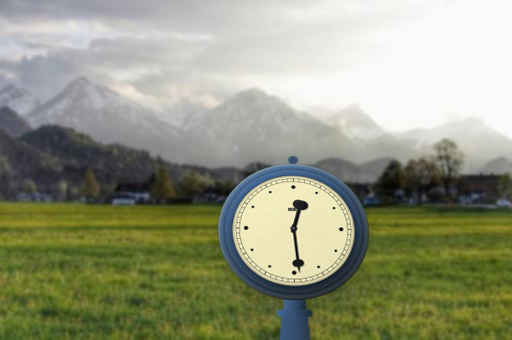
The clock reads {"hour": 12, "minute": 29}
